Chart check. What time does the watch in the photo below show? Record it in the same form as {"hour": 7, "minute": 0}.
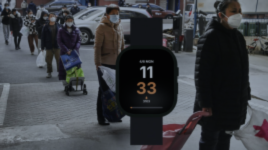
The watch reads {"hour": 11, "minute": 33}
